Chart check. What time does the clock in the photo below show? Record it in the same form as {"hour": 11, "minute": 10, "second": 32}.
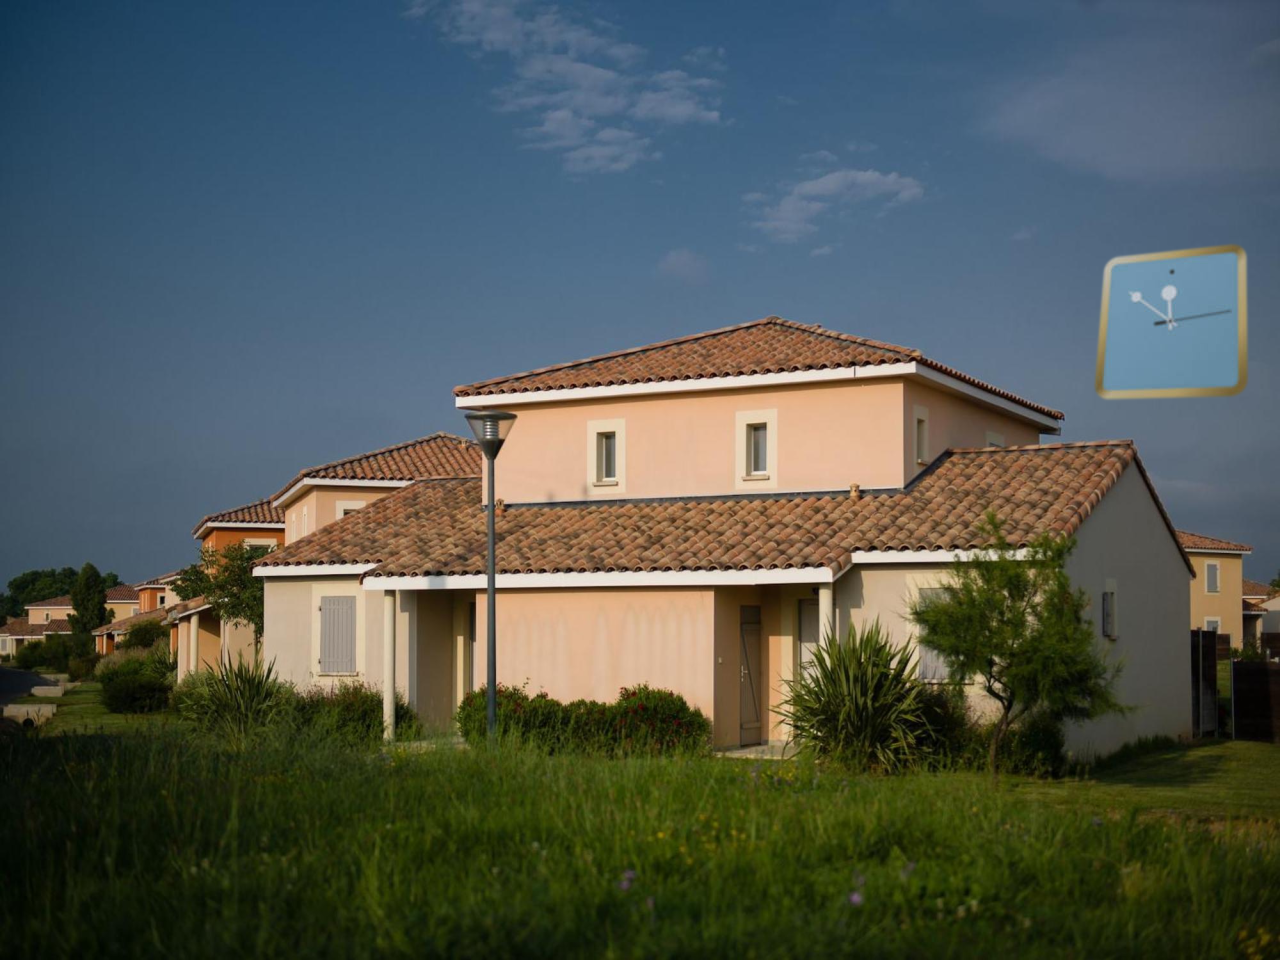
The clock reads {"hour": 11, "minute": 51, "second": 14}
